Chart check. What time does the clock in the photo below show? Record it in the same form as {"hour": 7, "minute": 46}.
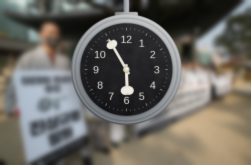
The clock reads {"hour": 5, "minute": 55}
